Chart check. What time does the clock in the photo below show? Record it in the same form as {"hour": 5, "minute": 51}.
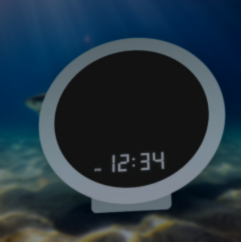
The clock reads {"hour": 12, "minute": 34}
